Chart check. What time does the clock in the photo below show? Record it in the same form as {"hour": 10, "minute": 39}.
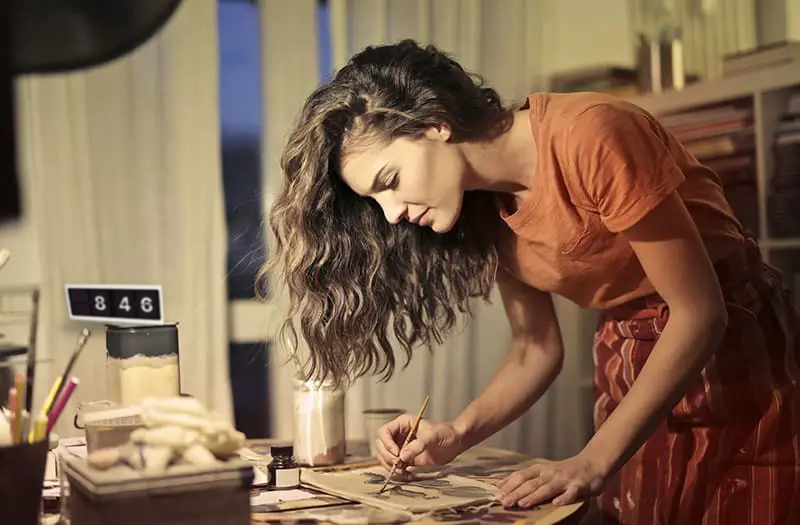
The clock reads {"hour": 8, "minute": 46}
